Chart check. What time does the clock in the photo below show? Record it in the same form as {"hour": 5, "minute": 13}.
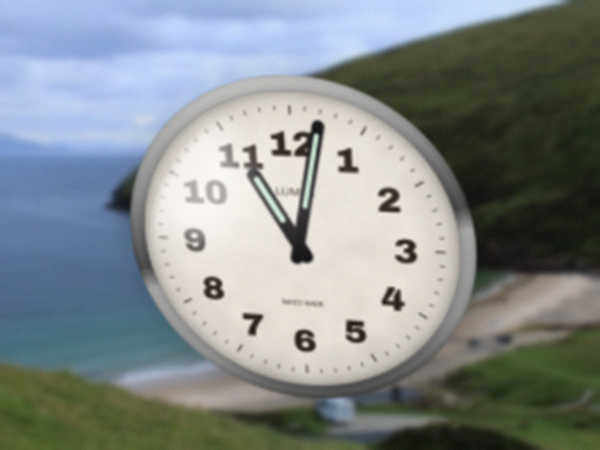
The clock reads {"hour": 11, "minute": 2}
